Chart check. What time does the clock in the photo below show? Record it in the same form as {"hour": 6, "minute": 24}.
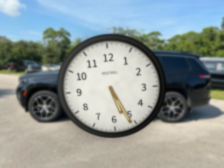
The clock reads {"hour": 5, "minute": 26}
